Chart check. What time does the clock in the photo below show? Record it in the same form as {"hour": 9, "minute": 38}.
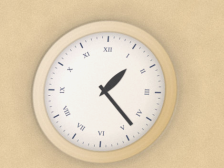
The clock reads {"hour": 1, "minute": 23}
